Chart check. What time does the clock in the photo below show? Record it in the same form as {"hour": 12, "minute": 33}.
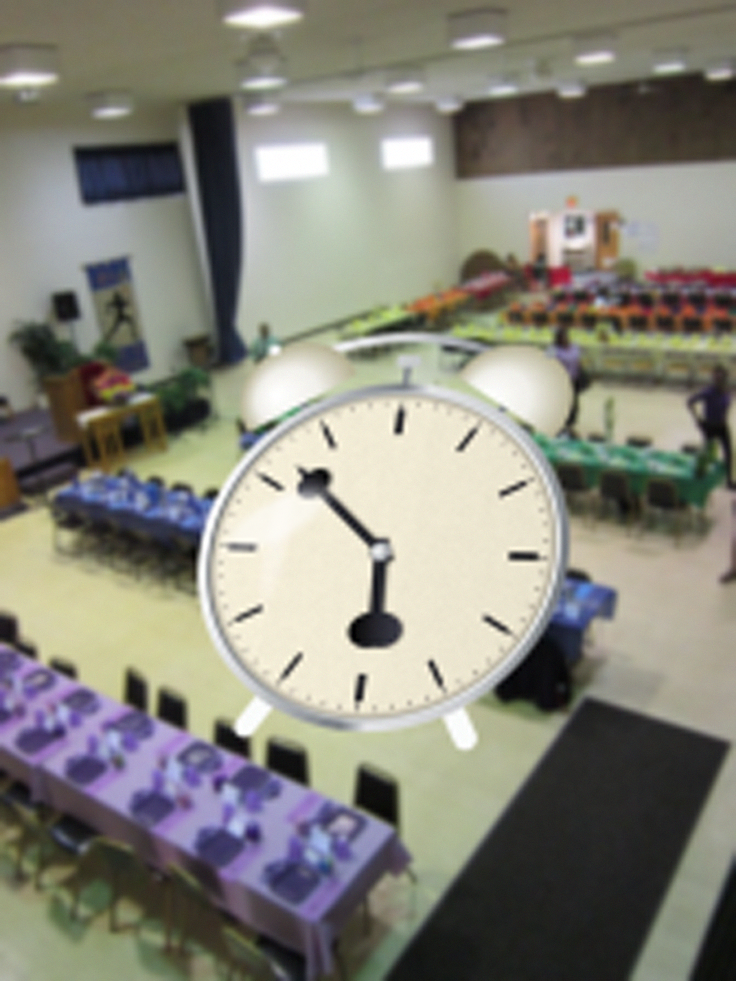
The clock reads {"hour": 5, "minute": 52}
